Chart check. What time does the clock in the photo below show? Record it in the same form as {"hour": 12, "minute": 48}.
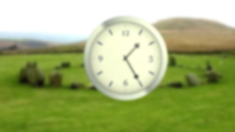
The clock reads {"hour": 1, "minute": 25}
